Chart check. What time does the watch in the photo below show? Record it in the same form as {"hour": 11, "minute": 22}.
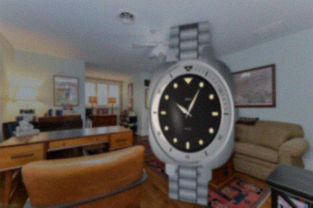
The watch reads {"hour": 10, "minute": 5}
